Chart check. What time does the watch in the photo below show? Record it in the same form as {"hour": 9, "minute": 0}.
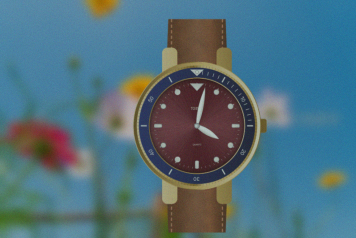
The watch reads {"hour": 4, "minute": 2}
